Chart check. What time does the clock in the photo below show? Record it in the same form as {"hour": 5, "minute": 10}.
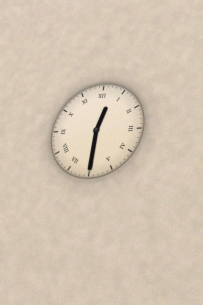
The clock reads {"hour": 12, "minute": 30}
